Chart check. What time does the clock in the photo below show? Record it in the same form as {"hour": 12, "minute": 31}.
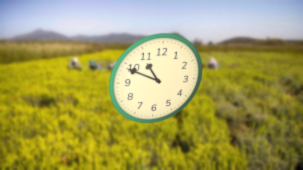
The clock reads {"hour": 10, "minute": 49}
